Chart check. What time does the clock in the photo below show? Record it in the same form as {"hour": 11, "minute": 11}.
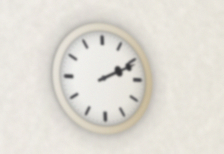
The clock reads {"hour": 2, "minute": 11}
